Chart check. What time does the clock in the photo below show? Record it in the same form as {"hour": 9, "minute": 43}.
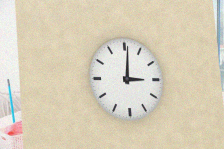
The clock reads {"hour": 3, "minute": 1}
